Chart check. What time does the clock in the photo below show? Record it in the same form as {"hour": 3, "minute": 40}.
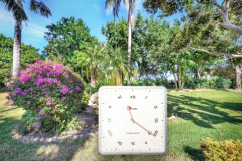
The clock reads {"hour": 11, "minute": 21}
